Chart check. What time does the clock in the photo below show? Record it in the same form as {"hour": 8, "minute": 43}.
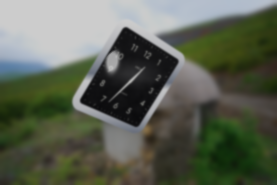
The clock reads {"hour": 12, "minute": 33}
